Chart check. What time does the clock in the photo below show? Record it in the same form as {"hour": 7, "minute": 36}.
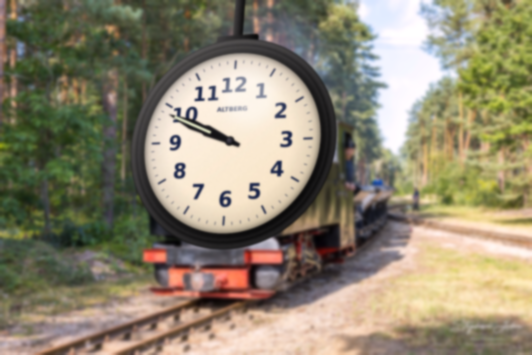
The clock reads {"hour": 9, "minute": 49}
